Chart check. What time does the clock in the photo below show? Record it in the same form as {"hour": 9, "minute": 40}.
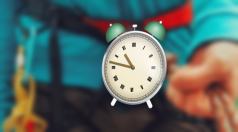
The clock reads {"hour": 10, "minute": 47}
